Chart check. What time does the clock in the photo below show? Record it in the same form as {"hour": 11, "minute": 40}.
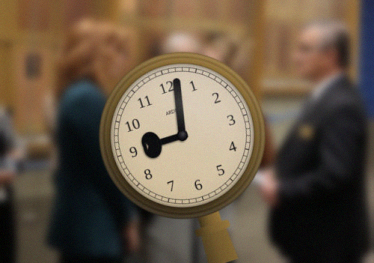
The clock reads {"hour": 9, "minute": 2}
